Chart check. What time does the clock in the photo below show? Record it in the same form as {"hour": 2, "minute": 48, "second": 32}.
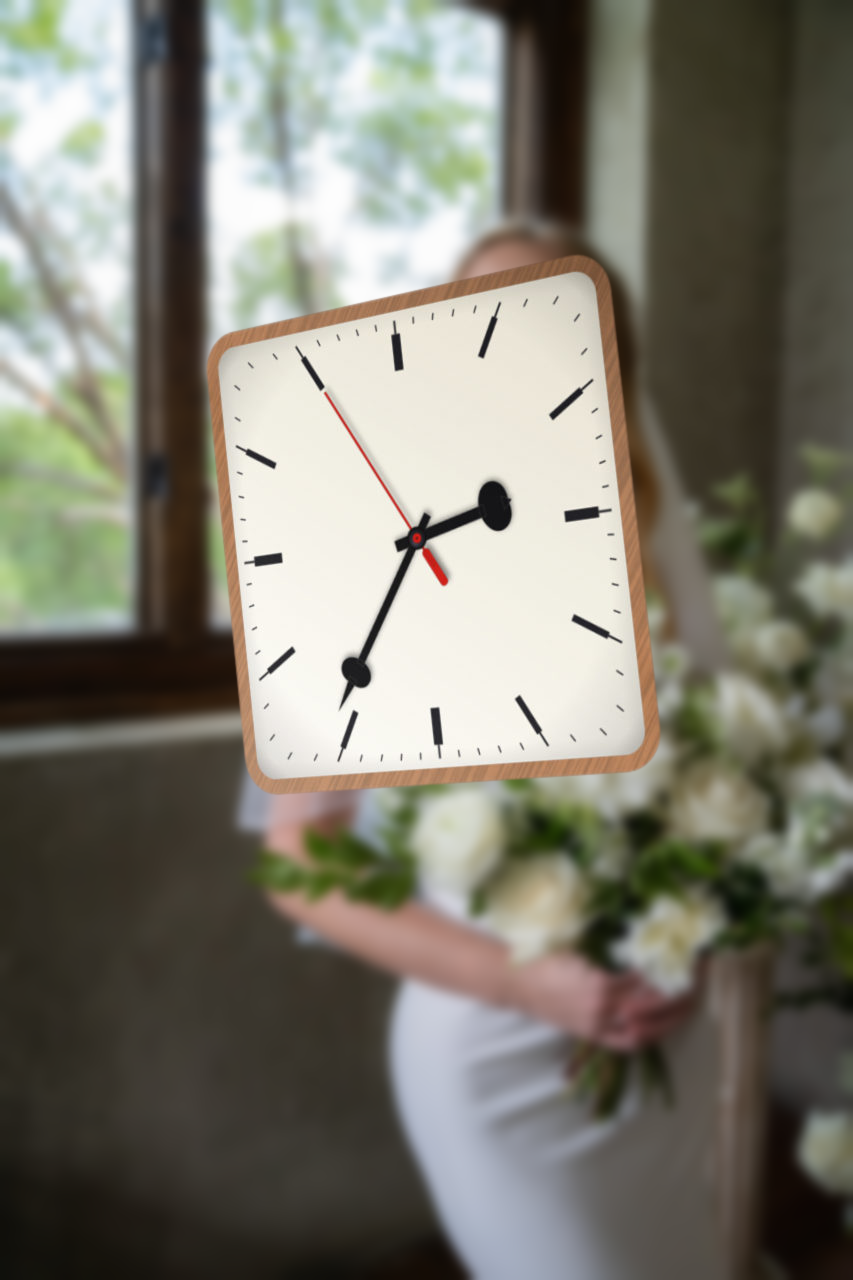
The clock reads {"hour": 2, "minute": 35, "second": 55}
